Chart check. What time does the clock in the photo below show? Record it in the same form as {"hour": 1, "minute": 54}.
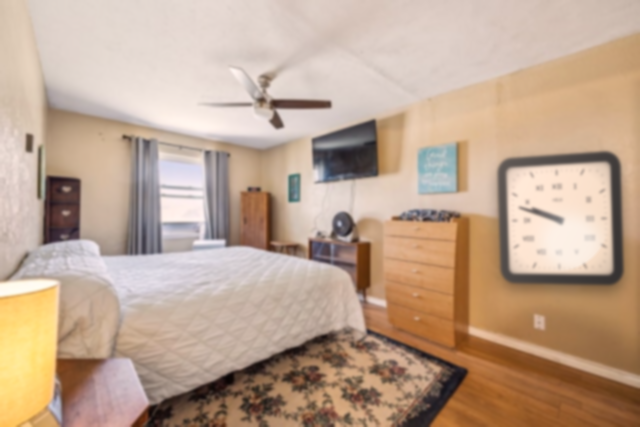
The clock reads {"hour": 9, "minute": 48}
